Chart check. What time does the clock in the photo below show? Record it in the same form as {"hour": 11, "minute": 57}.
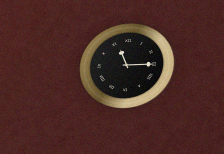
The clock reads {"hour": 11, "minute": 15}
